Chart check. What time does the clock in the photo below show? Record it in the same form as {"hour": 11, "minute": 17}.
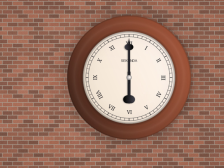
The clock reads {"hour": 6, "minute": 0}
